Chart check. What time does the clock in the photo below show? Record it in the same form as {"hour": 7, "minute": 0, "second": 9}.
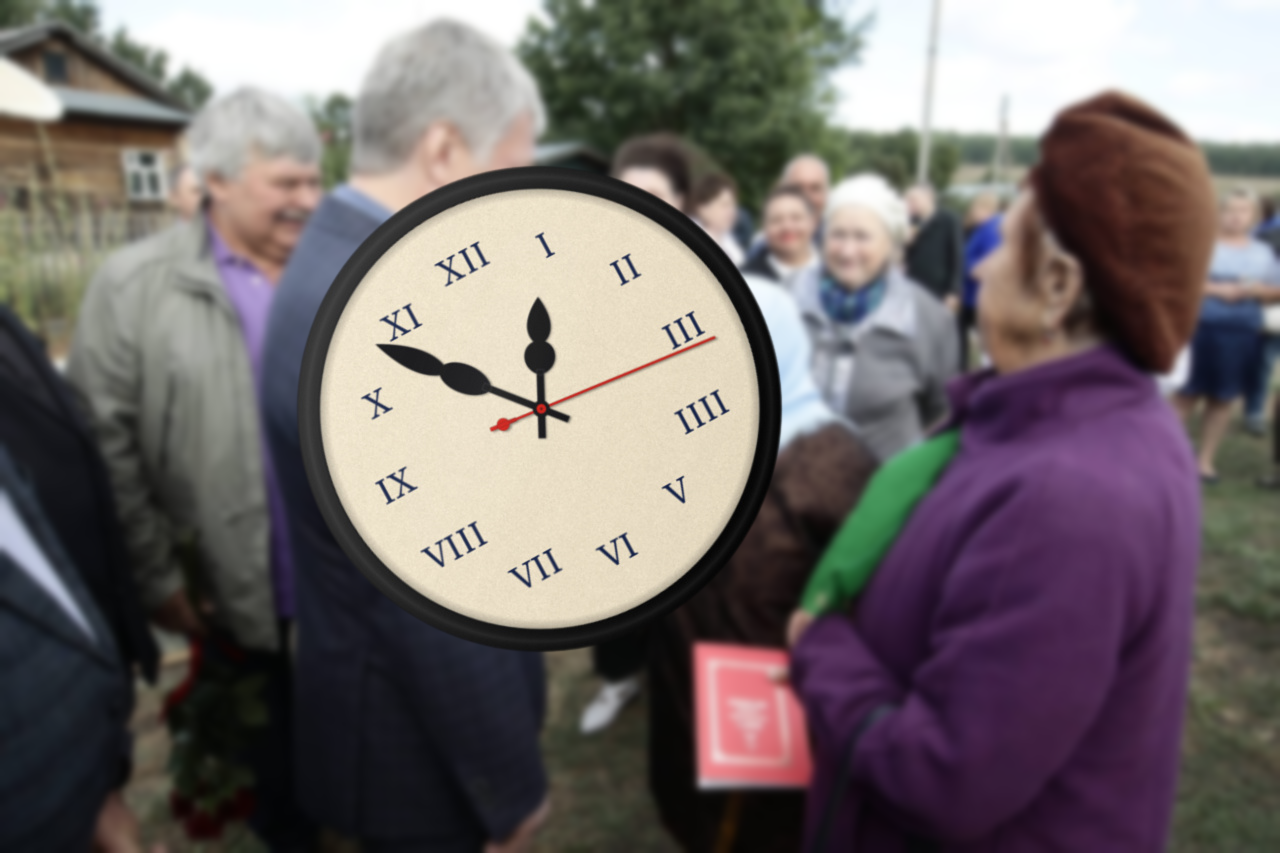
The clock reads {"hour": 12, "minute": 53, "second": 16}
